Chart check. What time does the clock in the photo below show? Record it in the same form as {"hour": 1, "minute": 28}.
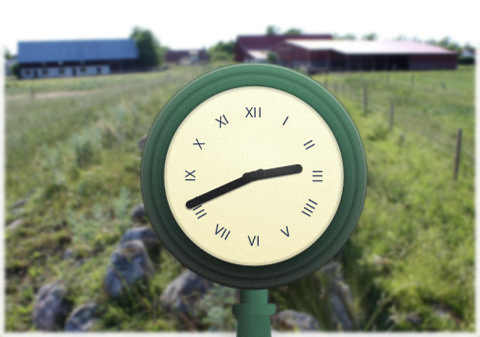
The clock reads {"hour": 2, "minute": 41}
